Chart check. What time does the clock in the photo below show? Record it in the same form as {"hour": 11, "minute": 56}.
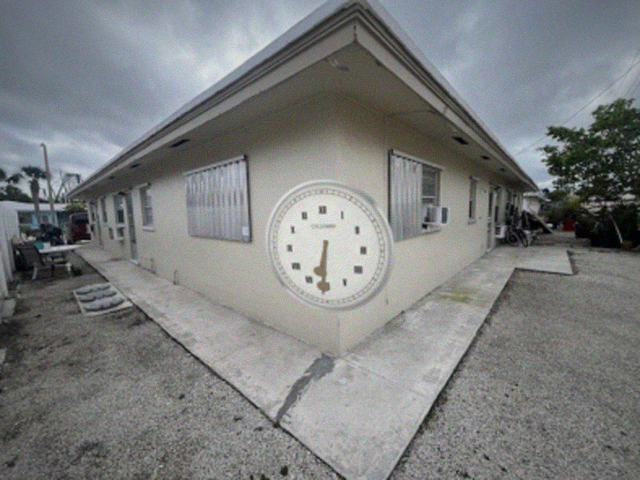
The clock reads {"hour": 6, "minute": 31}
